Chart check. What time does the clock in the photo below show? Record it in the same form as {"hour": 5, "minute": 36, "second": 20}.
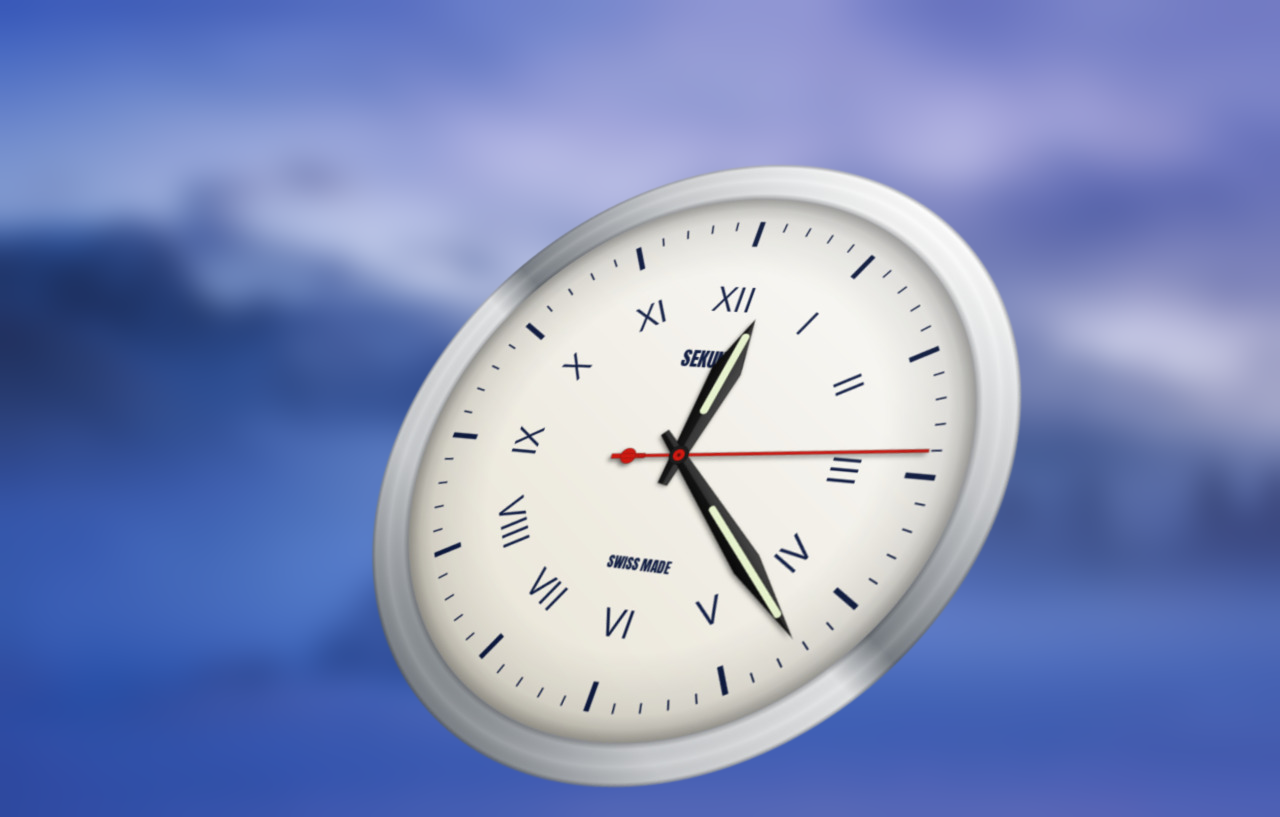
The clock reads {"hour": 12, "minute": 22, "second": 14}
